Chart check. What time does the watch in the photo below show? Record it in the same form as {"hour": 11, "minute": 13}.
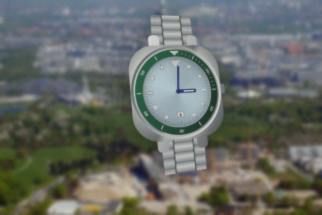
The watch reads {"hour": 3, "minute": 1}
